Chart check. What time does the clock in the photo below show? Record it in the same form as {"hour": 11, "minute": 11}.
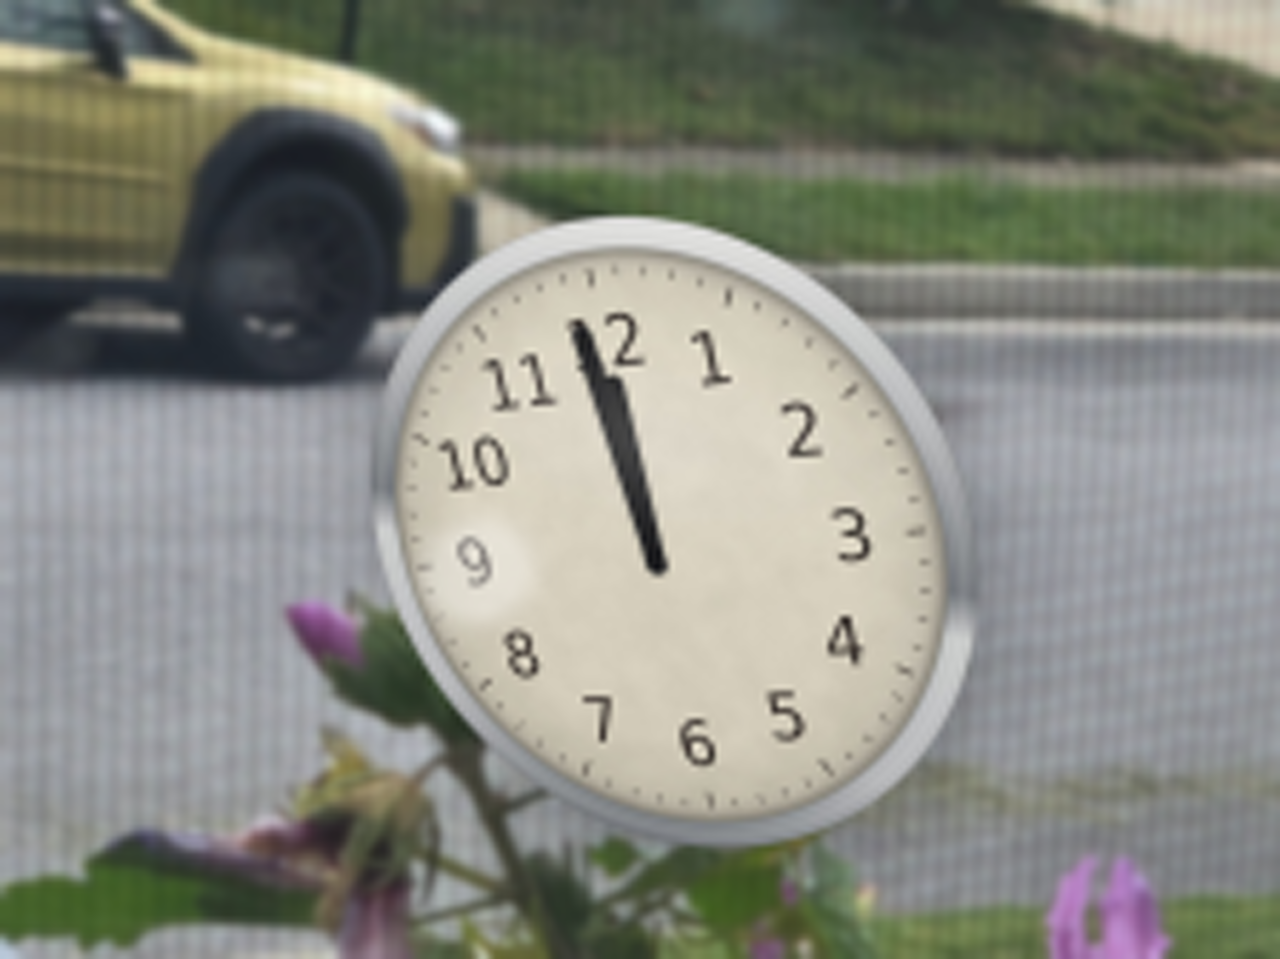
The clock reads {"hour": 11, "minute": 59}
